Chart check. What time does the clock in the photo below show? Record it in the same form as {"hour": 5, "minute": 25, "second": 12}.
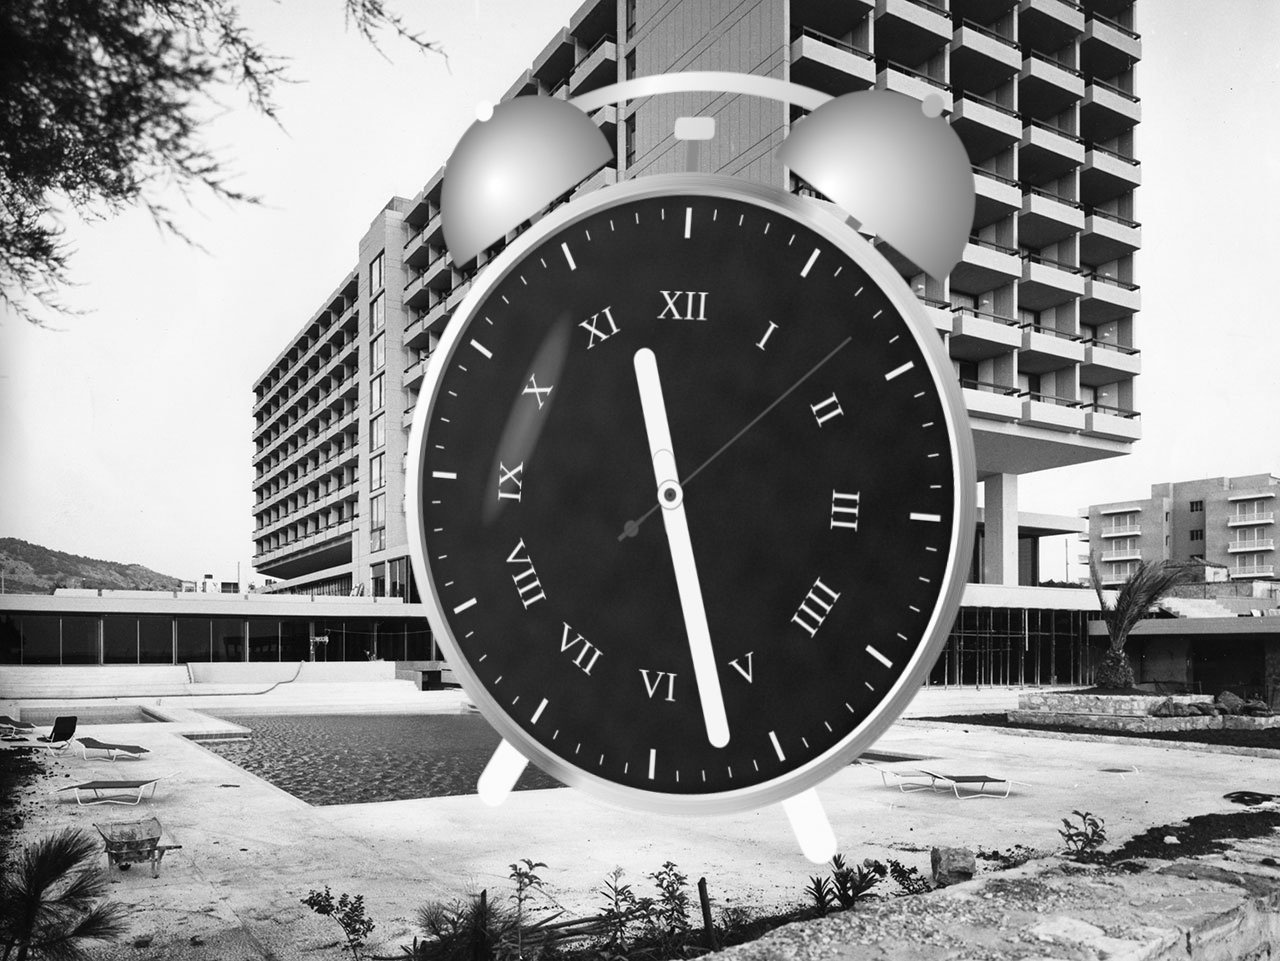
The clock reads {"hour": 11, "minute": 27, "second": 8}
